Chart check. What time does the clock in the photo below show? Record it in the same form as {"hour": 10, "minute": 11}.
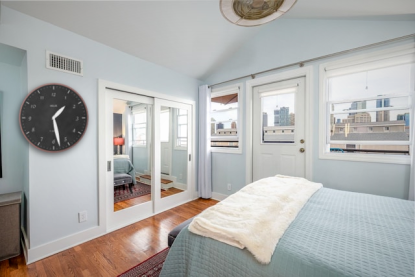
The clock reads {"hour": 1, "minute": 28}
